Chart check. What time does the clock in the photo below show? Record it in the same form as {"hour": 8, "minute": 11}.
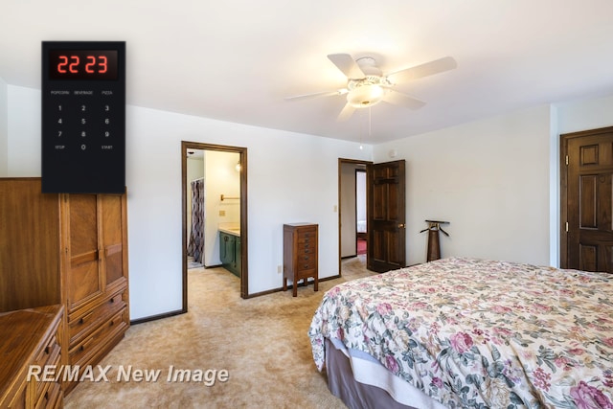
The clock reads {"hour": 22, "minute": 23}
